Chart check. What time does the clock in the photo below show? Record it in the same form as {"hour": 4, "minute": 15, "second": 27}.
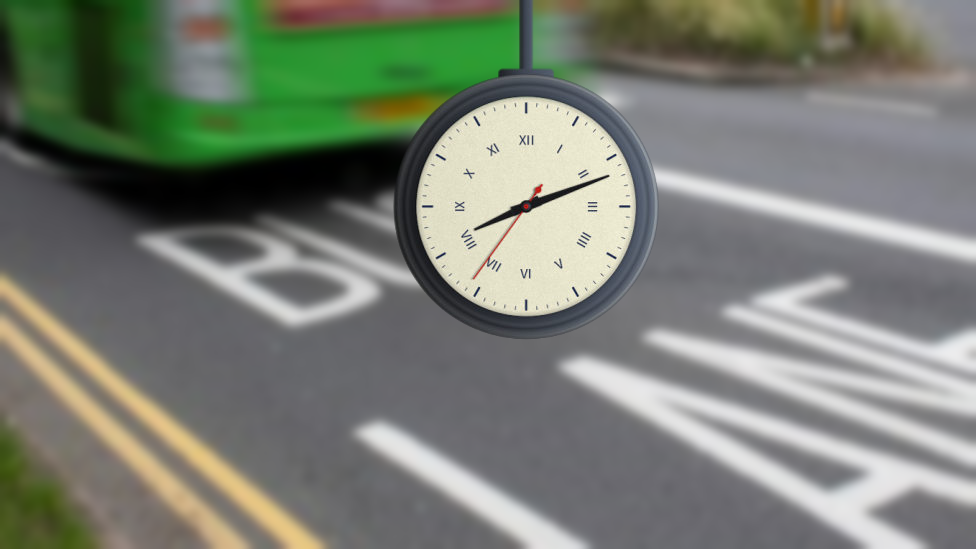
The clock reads {"hour": 8, "minute": 11, "second": 36}
